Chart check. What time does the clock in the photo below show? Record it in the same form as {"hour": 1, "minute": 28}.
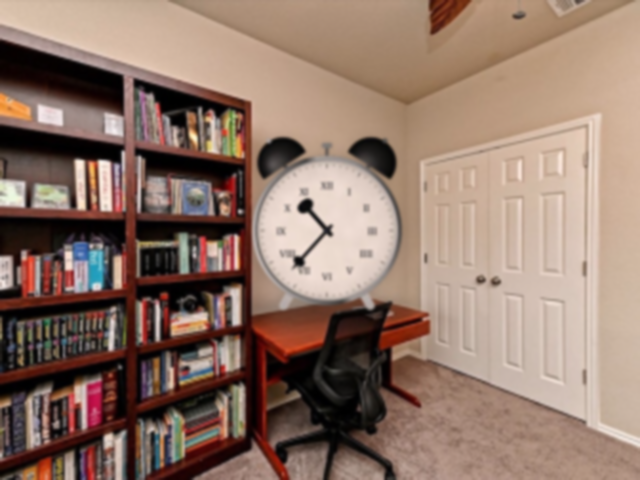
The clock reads {"hour": 10, "minute": 37}
